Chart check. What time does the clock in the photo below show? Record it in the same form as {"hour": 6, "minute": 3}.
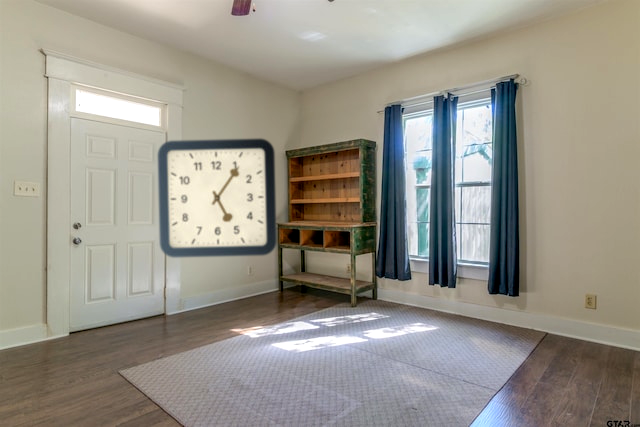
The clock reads {"hour": 5, "minute": 6}
